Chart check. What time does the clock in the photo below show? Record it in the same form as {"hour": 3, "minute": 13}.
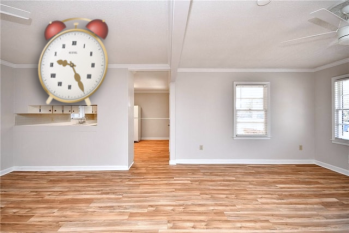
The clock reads {"hour": 9, "minute": 25}
